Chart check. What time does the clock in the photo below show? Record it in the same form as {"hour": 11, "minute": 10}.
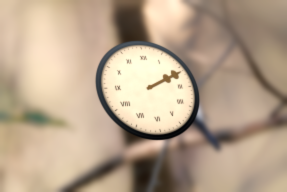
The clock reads {"hour": 2, "minute": 11}
